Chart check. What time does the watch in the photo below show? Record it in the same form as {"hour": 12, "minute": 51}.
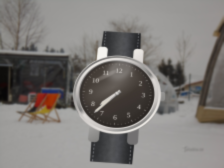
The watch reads {"hour": 7, "minute": 37}
